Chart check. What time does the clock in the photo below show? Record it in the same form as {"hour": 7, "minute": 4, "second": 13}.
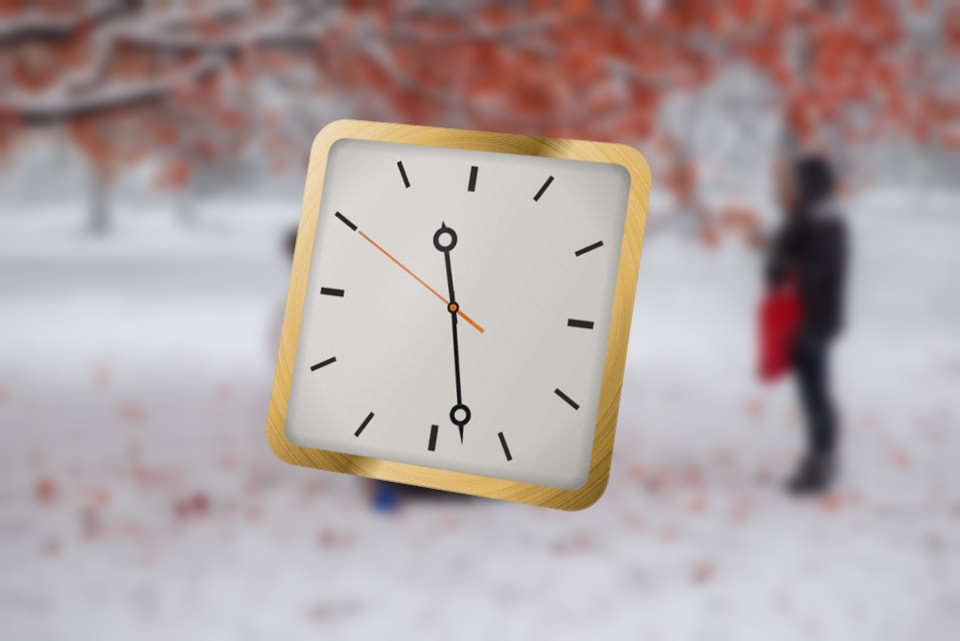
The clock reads {"hour": 11, "minute": 27, "second": 50}
